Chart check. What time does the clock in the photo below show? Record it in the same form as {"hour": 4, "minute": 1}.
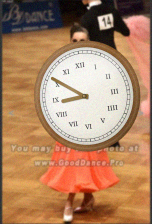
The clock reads {"hour": 8, "minute": 51}
